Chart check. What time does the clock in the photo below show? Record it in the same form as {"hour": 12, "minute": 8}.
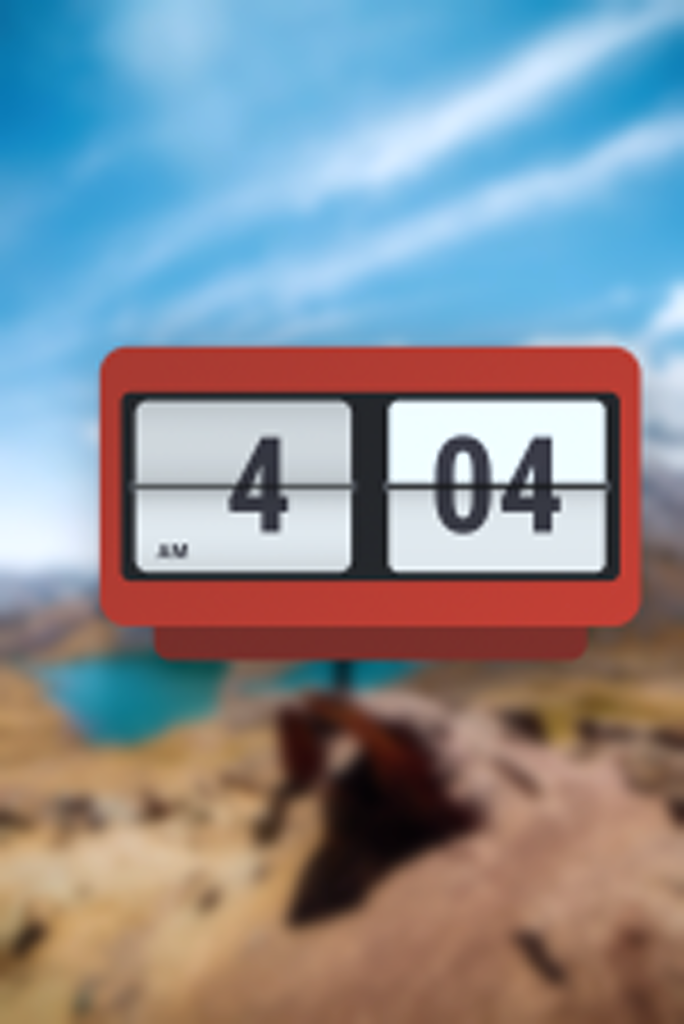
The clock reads {"hour": 4, "minute": 4}
